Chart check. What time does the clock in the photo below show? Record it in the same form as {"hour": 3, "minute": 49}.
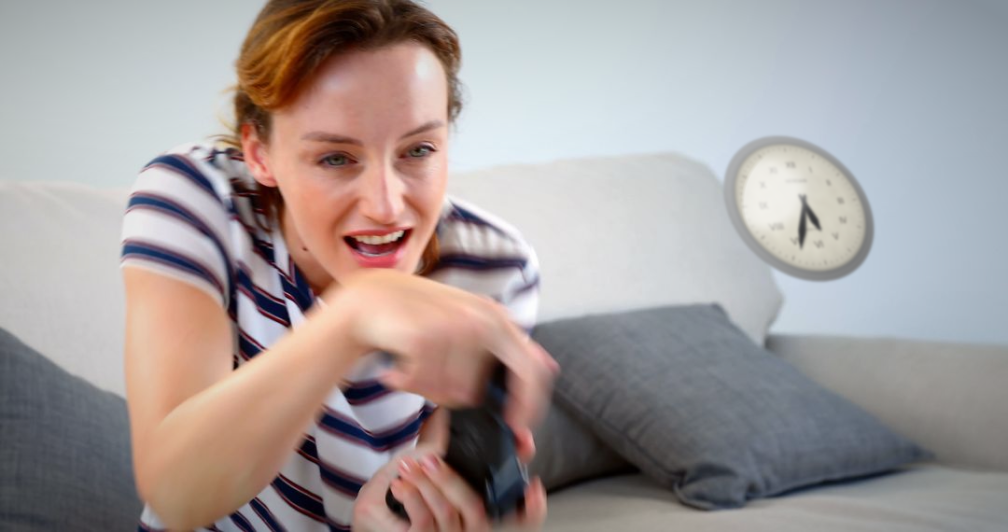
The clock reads {"hour": 5, "minute": 34}
